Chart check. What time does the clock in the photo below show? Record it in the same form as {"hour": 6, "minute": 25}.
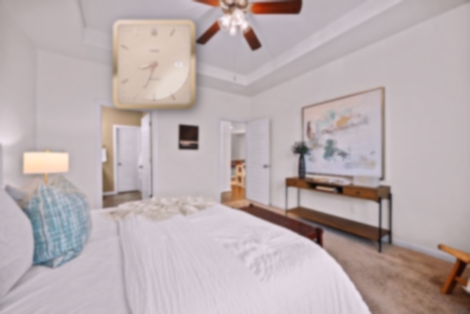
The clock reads {"hour": 8, "minute": 34}
